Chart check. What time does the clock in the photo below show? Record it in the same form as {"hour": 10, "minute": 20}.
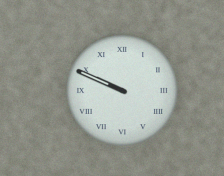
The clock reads {"hour": 9, "minute": 49}
